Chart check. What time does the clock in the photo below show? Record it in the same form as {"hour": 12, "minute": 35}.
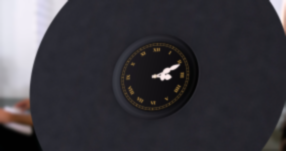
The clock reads {"hour": 3, "minute": 11}
